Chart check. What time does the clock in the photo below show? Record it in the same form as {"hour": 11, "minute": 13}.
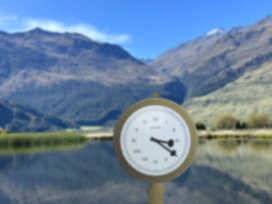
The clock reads {"hour": 3, "minute": 21}
